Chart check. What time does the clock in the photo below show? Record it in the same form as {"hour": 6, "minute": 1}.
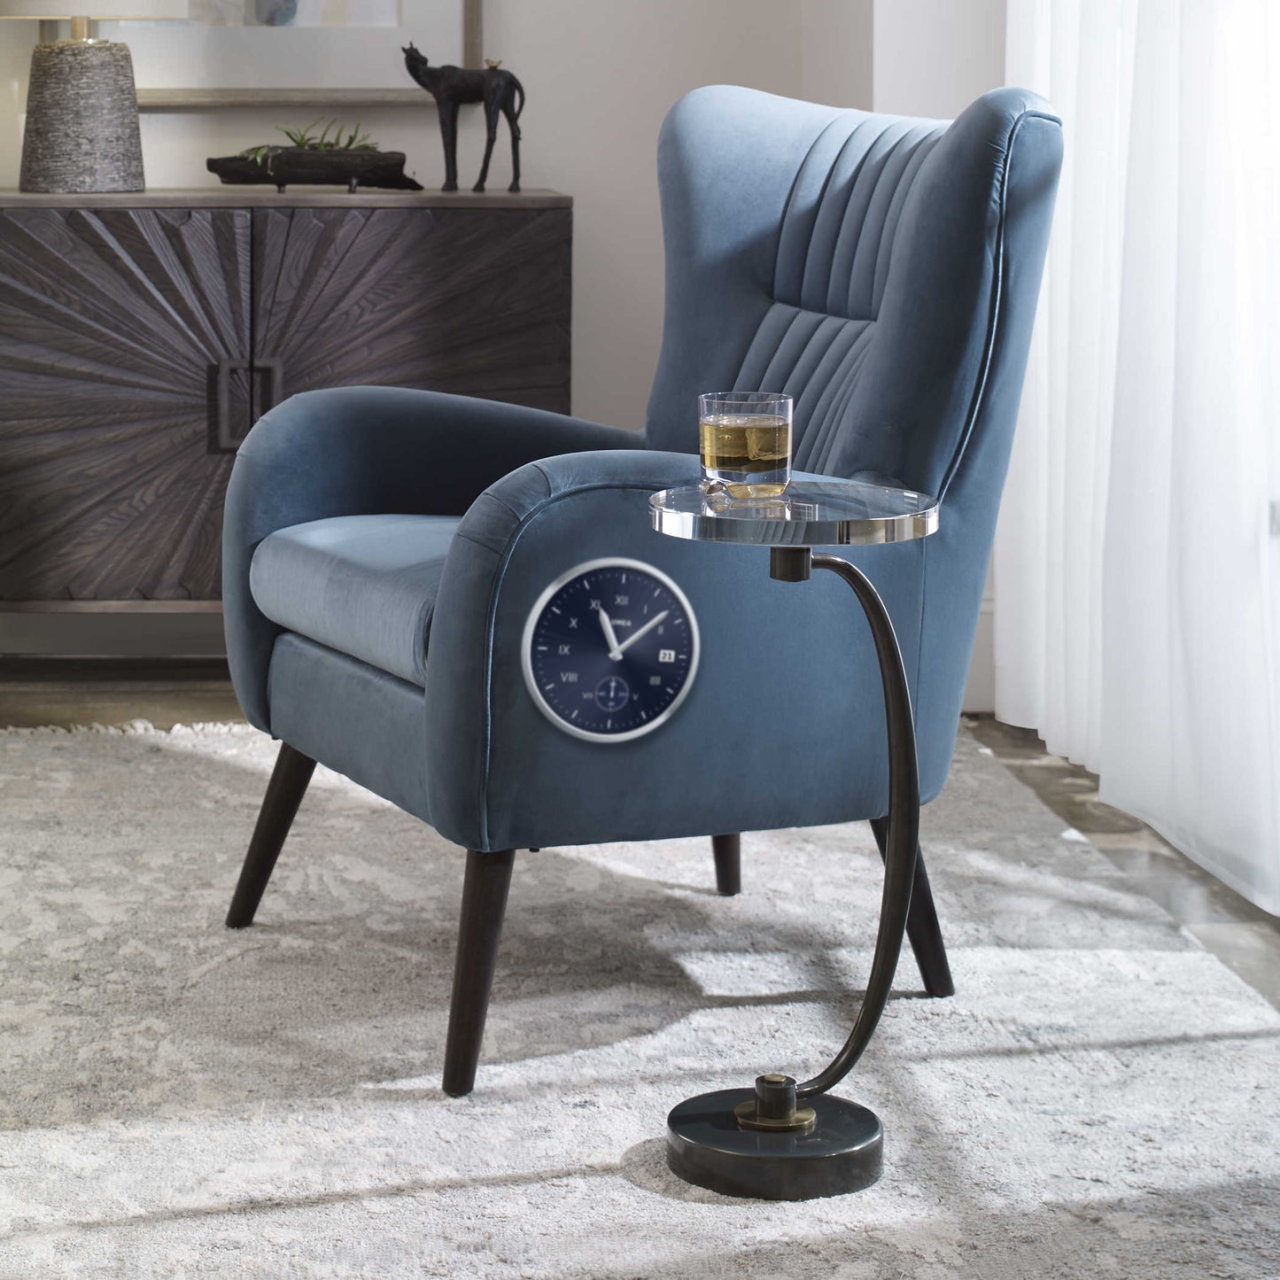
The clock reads {"hour": 11, "minute": 8}
